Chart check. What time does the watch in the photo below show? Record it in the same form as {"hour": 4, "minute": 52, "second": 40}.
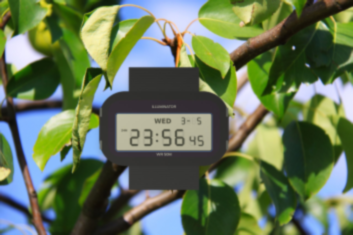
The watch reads {"hour": 23, "minute": 56, "second": 45}
